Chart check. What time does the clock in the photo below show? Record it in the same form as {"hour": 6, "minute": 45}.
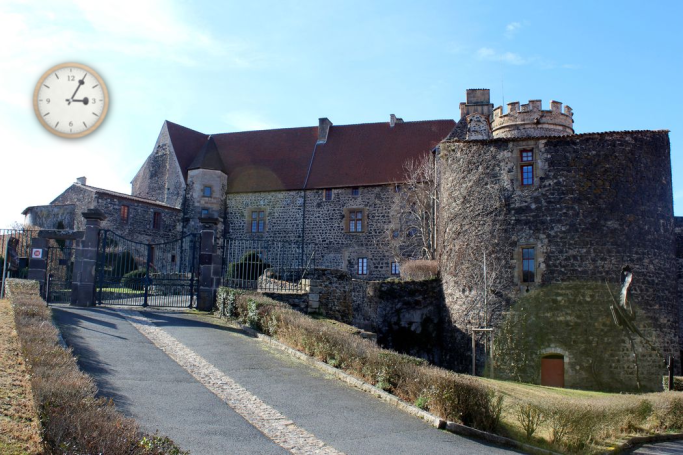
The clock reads {"hour": 3, "minute": 5}
